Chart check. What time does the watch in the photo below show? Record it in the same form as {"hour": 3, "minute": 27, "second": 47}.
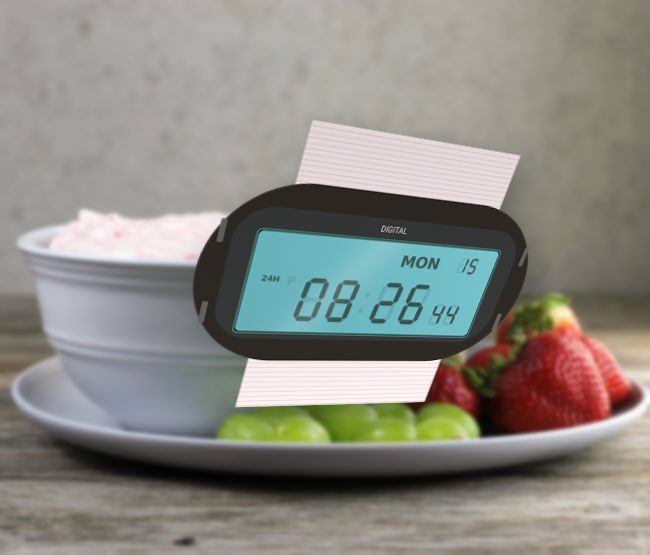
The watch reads {"hour": 8, "minute": 26, "second": 44}
